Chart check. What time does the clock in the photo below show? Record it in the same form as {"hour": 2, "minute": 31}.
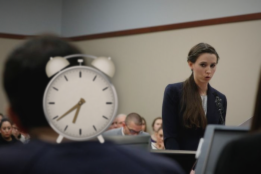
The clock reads {"hour": 6, "minute": 39}
